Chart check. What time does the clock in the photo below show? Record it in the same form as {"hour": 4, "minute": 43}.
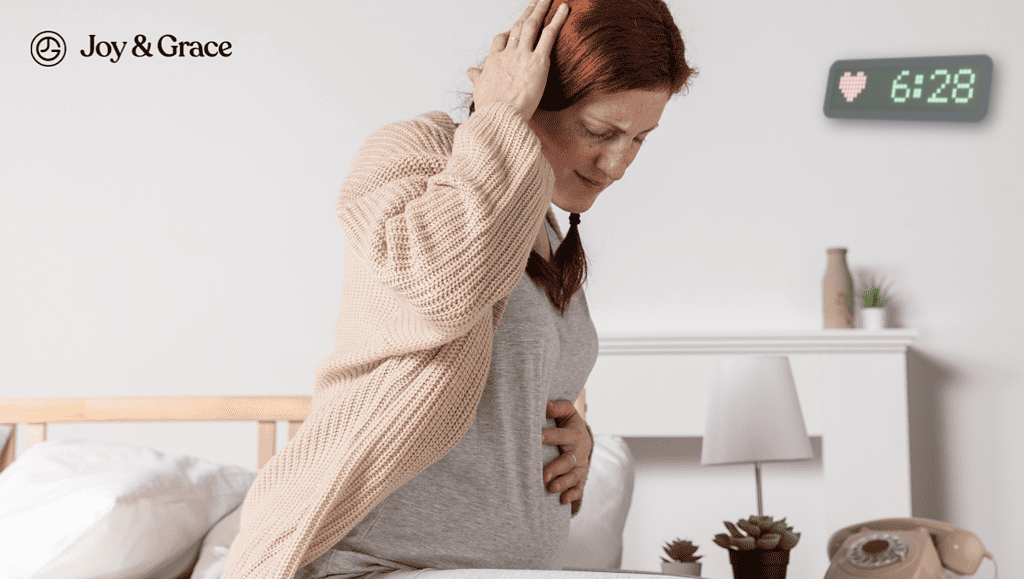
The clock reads {"hour": 6, "minute": 28}
